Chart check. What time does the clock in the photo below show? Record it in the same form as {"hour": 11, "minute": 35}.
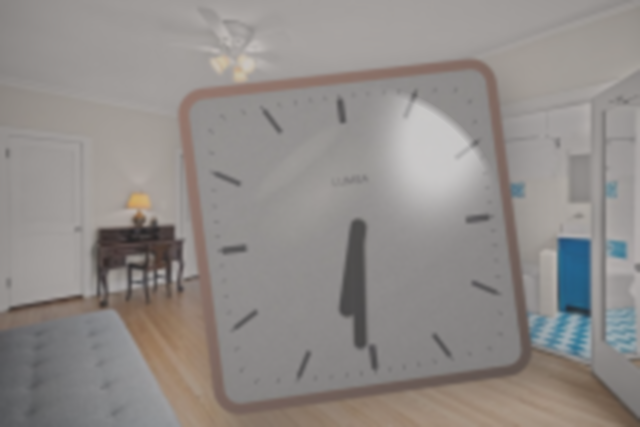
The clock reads {"hour": 6, "minute": 31}
